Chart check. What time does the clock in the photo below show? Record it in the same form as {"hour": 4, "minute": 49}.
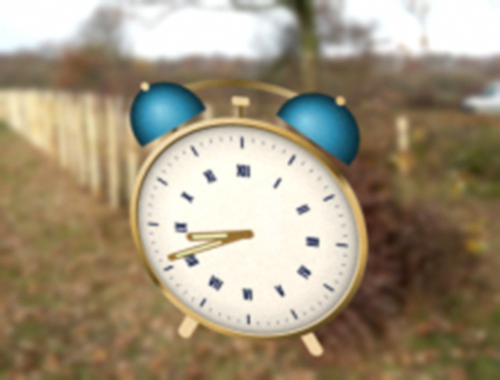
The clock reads {"hour": 8, "minute": 41}
